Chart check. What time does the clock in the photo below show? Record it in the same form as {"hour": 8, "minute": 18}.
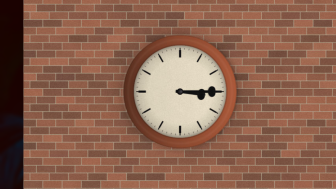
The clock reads {"hour": 3, "minute": 15}
